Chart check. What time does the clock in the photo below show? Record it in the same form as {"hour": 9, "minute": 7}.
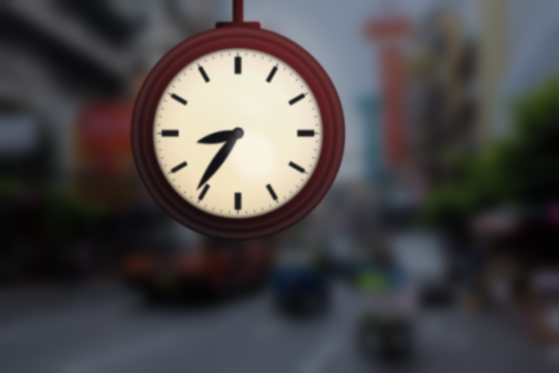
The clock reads {"hour": 8, "minute": 36}
